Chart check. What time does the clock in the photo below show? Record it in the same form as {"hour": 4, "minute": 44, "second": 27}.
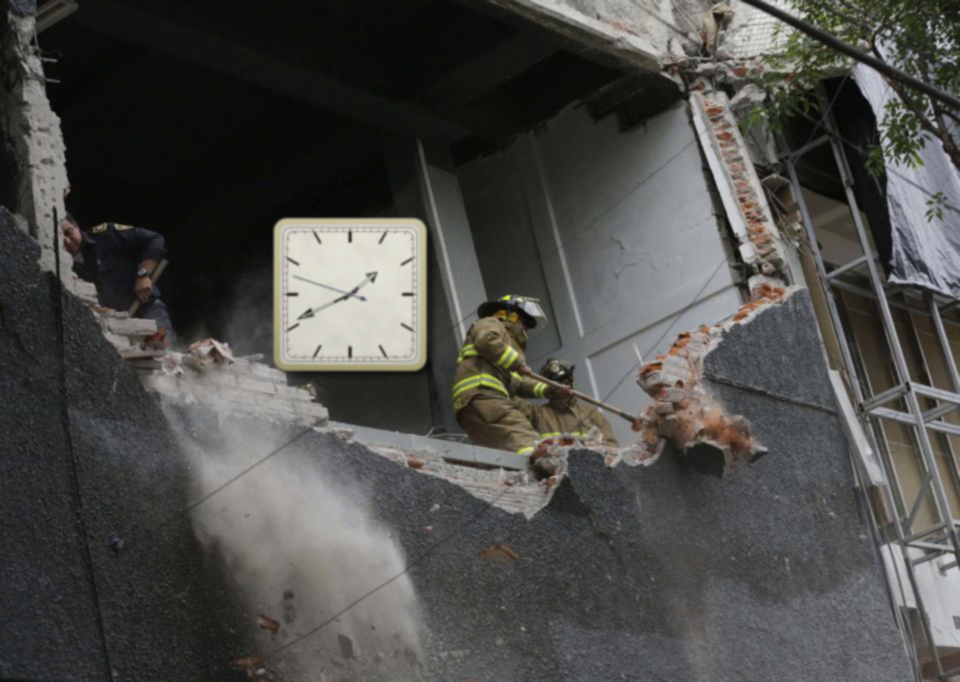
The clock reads {"hour": 1, "minute": 40, "second": 48}
